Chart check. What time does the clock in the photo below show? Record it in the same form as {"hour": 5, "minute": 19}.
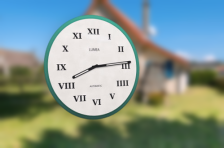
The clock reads {"hour": 8, "minute": 14}
